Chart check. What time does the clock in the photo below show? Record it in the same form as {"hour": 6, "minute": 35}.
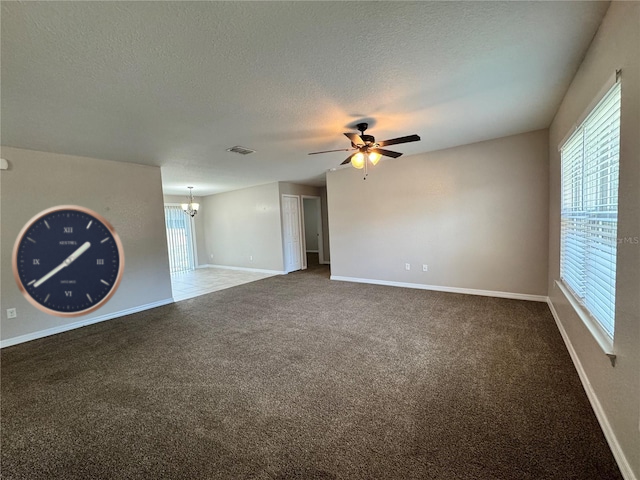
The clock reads {"hour": 1, "minute": 39}
